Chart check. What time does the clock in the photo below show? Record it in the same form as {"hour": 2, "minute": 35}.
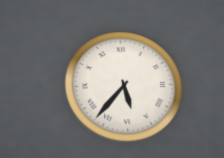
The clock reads {"hour": 5, "minute": 37}
